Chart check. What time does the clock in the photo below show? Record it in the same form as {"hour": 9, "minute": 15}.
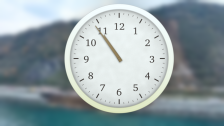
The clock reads {"hour": 10, "minute": 54}
